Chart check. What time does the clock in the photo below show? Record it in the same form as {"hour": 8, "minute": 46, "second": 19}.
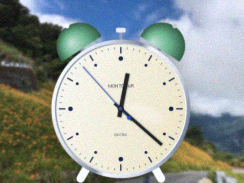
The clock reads {"hour": 12, "minute": 21, "second": 53}
